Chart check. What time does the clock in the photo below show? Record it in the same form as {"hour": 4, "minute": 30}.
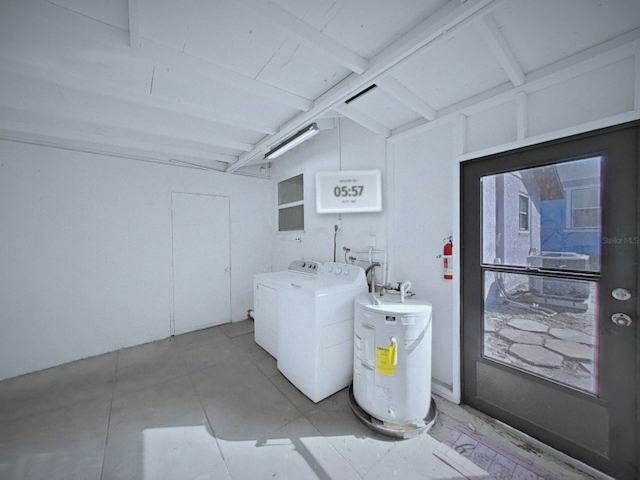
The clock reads {"hour": 5, "minute": 57}
